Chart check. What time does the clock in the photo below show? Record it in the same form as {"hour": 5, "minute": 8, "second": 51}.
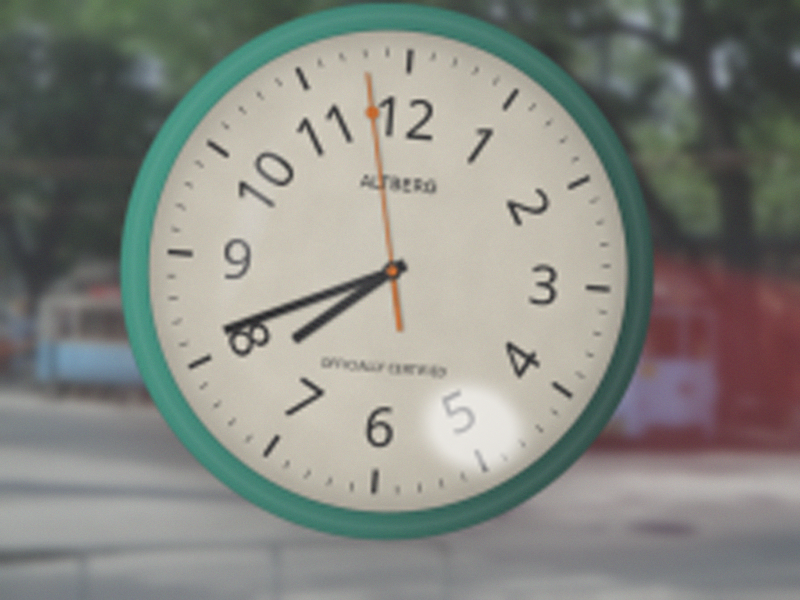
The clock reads {"hour": 7, "minute": 40, "second": 58}
